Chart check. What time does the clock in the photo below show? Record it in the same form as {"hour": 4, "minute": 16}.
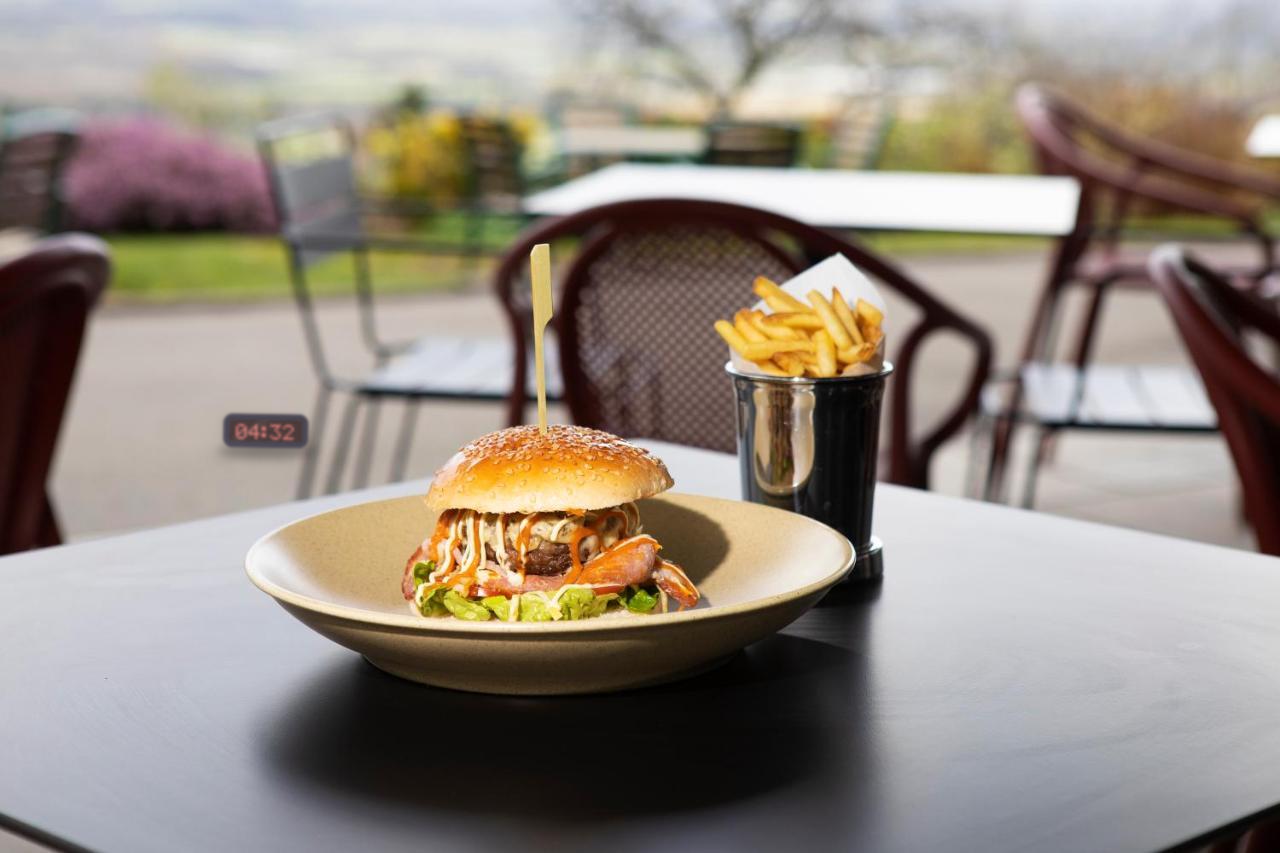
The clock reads {"hour": 4, "minute": 32}
